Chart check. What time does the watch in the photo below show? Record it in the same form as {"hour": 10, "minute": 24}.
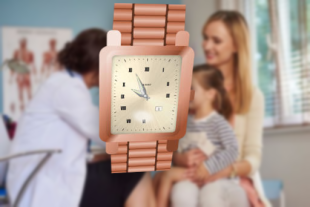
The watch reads {"hour": 9, "minute": 56}
